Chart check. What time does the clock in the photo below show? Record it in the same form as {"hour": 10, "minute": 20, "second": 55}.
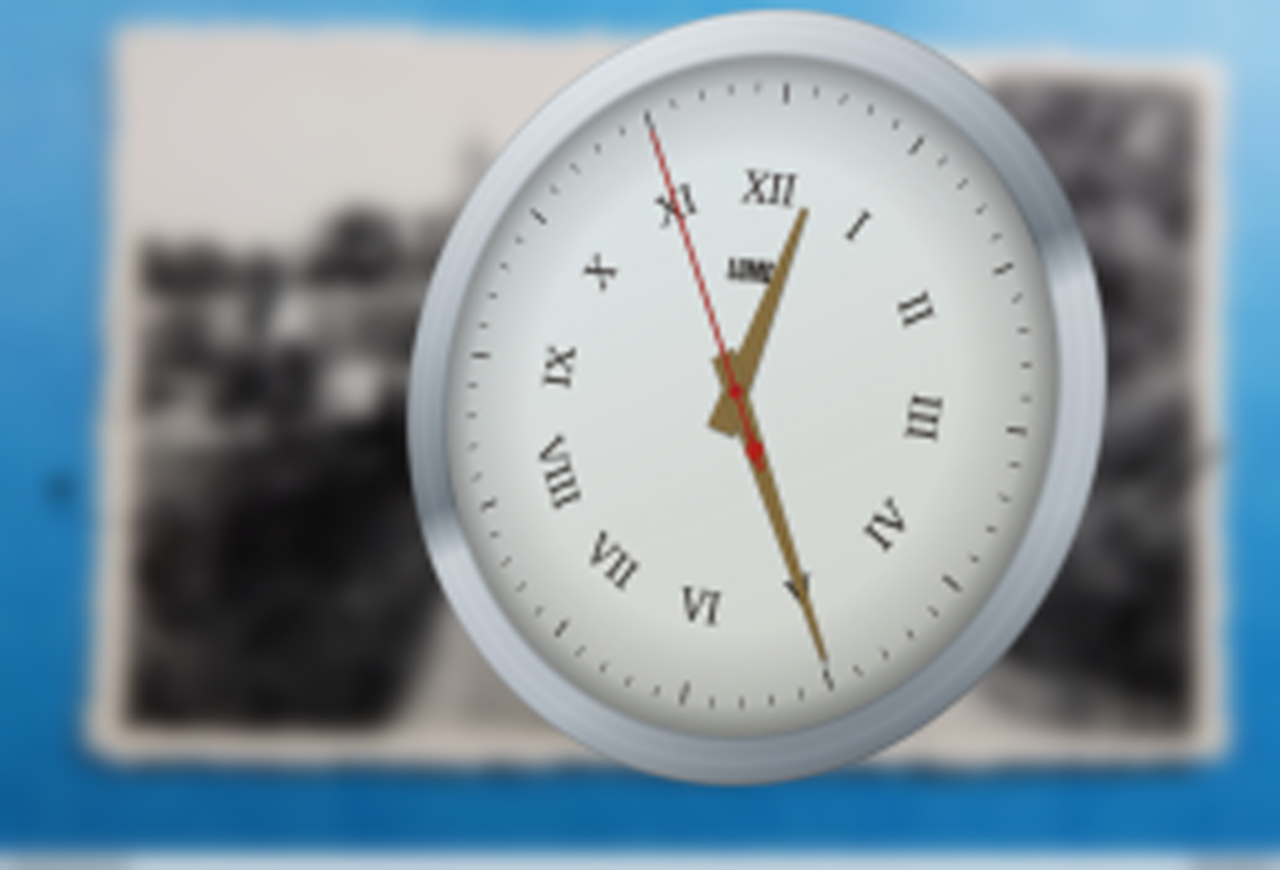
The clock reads {"hour": 12, "minute": 24, "second": 55}
